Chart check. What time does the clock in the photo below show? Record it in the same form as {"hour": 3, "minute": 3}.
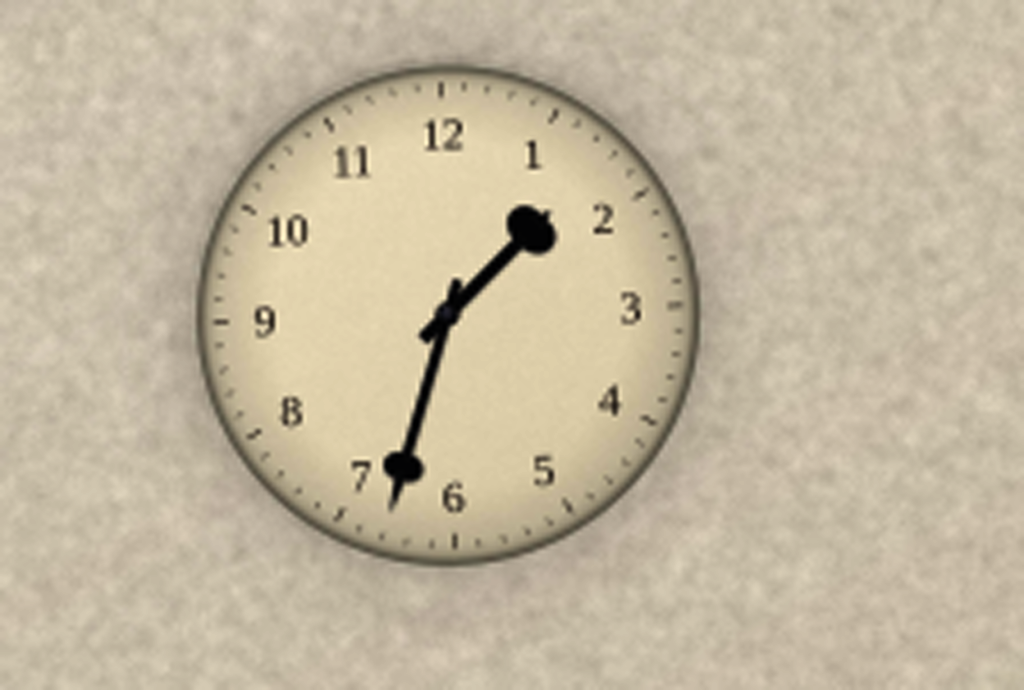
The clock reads {"hour": 1, "minute": 33}
